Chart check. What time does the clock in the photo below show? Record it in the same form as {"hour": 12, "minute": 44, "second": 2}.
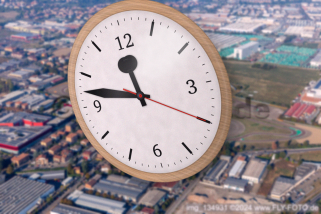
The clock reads {"hour": 11, "minute": 47, "second": 20}
